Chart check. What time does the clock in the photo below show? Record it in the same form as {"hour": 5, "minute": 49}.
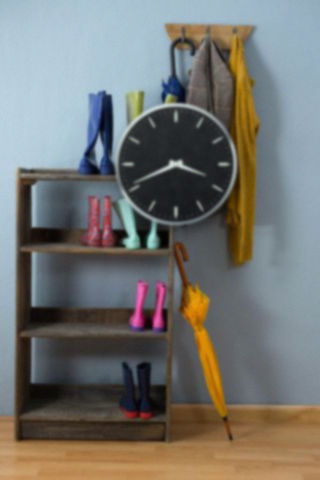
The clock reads {"hour": 3, "minute": 41}
